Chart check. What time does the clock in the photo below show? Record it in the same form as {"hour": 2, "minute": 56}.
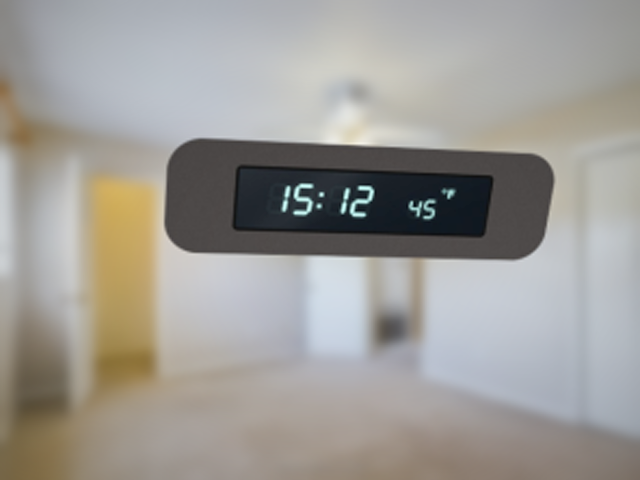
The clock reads {"hour": 15, "minute": 12}
